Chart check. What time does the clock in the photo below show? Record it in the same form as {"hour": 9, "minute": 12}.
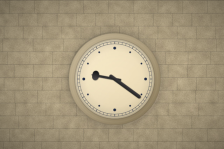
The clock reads {"hour": 9, "minute": 21}
